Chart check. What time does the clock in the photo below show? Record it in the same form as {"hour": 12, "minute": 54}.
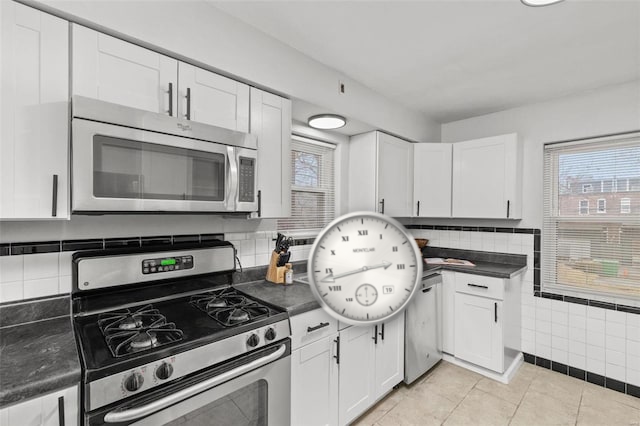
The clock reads {"hour": 2, "minute": 43}
